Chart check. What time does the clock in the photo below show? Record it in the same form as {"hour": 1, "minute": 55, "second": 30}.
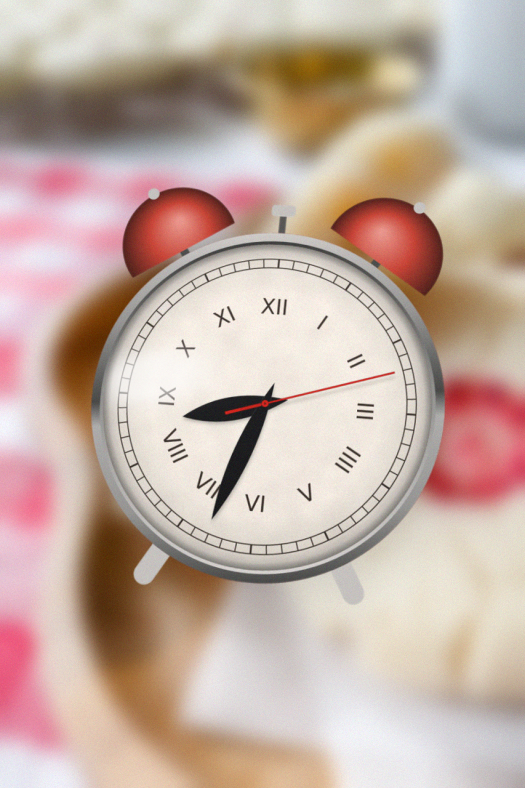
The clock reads {"hour": 8, "minute": 33, "second": 12}
